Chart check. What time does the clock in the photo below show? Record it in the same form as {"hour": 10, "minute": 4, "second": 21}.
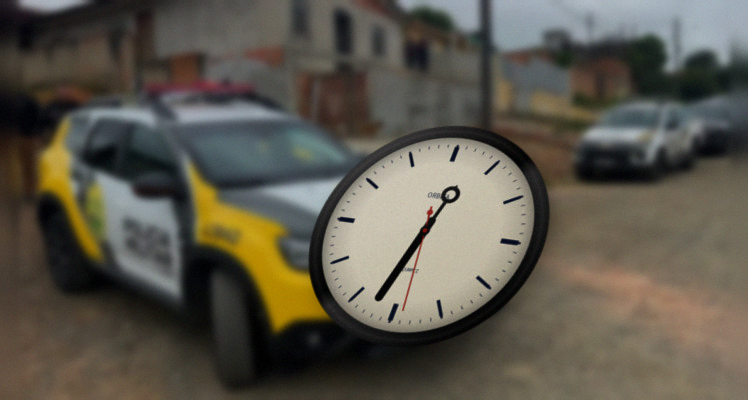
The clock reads {"hour": 12, "minute": 32, "second": 29}
